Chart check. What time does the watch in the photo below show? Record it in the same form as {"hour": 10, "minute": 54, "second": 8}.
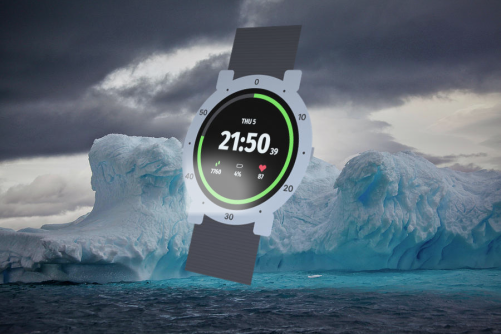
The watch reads {"hour": 21, "minute": 50, "second": 39}
